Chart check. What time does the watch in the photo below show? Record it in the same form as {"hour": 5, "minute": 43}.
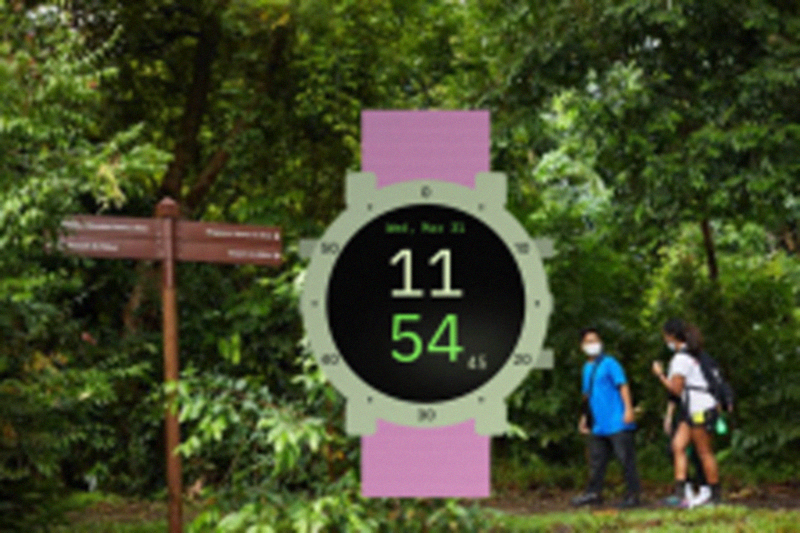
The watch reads {"hour": 11, "minute": 54}
